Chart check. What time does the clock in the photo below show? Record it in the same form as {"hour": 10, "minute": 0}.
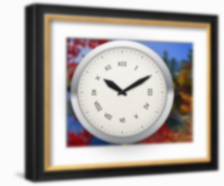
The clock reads {"hour": 10, "minute": 10}
